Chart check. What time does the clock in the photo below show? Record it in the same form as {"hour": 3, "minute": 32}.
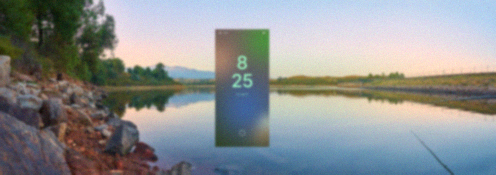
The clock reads {"hour": 8, "minute": 25}
